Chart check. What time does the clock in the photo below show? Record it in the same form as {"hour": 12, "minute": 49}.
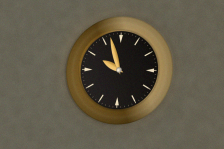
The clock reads {"hour": 9, "minute": 57}
